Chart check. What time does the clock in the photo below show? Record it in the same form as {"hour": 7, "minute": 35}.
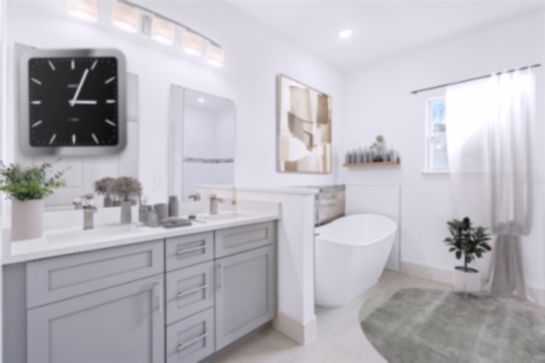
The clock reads {"hour": 3, "minute": 4}
